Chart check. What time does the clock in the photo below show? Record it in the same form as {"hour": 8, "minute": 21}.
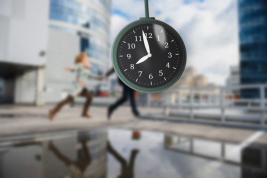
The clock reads {"hour": 7, "minute": 58}
